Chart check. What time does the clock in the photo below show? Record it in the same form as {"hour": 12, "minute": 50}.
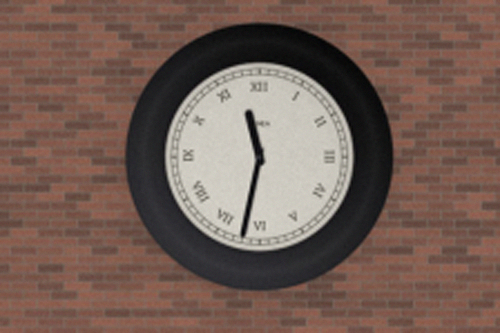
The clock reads {"hour": 11, "minute": 32}
